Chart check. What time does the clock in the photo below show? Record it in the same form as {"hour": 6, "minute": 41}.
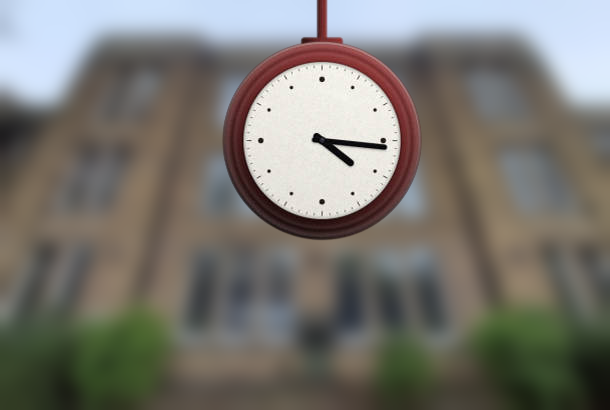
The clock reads {"hour": 4, "minute": 16}
